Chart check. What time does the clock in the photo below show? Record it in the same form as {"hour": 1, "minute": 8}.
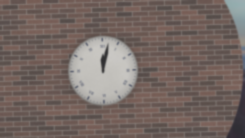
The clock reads {"hour": 12, "minute": 2}
